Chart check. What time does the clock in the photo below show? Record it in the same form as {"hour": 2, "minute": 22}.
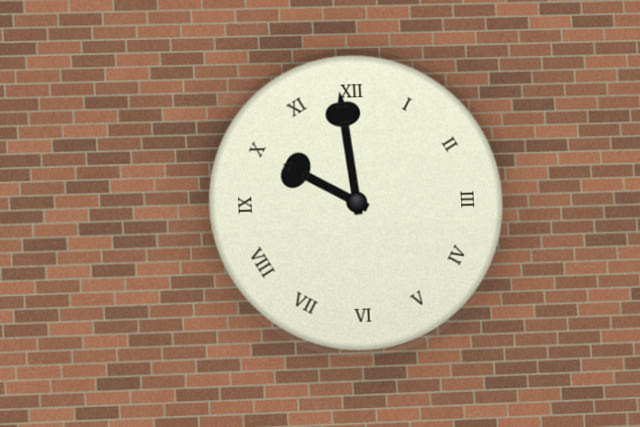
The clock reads {"hour": 9, "minute": 59}
